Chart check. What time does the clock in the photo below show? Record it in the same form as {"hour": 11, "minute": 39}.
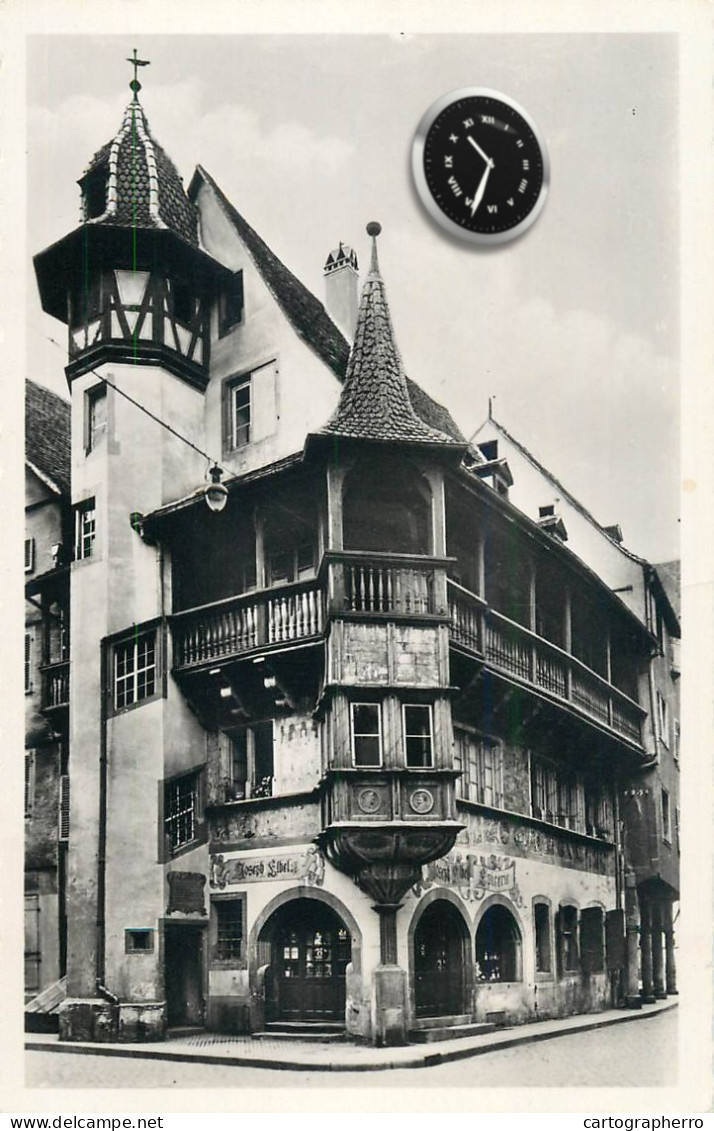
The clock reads {"hour": 10, "minute": 34}
